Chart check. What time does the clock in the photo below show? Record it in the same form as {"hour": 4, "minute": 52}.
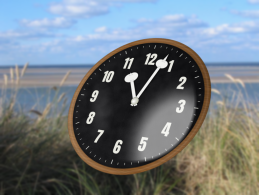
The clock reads {"hour": 11, "minute": 3}
